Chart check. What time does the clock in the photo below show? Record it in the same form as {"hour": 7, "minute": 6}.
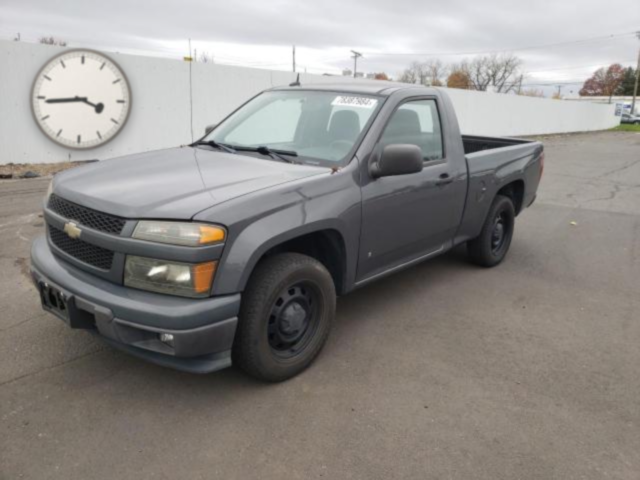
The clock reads {"hour": 3, "minute": 44}
